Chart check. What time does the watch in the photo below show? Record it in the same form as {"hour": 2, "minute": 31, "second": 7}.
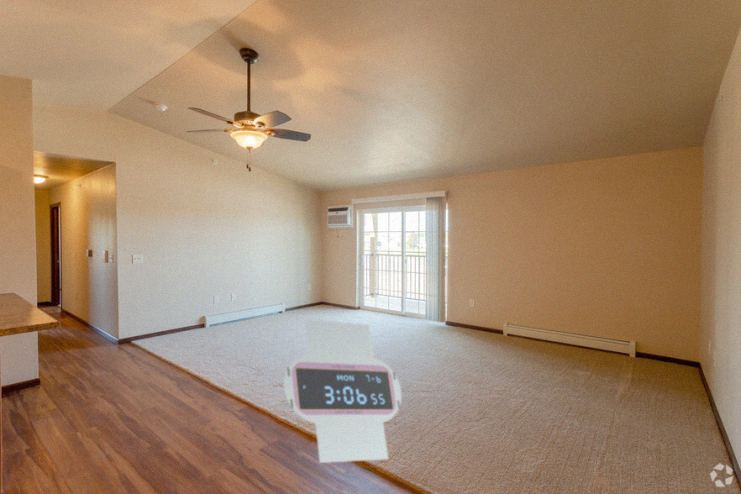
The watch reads {"hour": 3, "minute": 6, "second": 55}
